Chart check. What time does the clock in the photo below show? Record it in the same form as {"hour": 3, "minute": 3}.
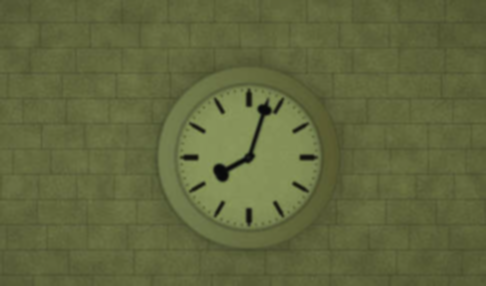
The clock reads {"hour": 8, "minute": 3}
